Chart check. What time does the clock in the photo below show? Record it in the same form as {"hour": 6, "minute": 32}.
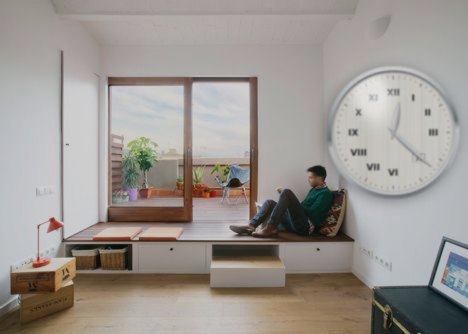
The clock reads {"hour": 12, "minute": 22}
